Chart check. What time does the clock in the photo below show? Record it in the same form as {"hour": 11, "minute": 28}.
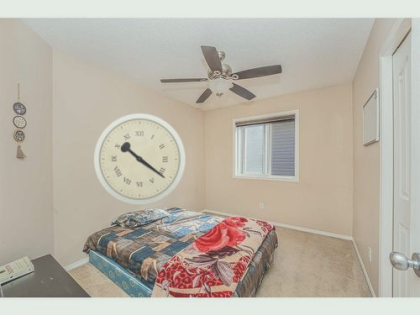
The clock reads {"hour": 10, "minute": 21}
